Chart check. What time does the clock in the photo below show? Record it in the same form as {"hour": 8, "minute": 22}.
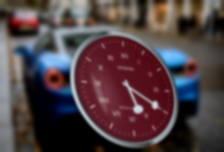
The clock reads {"hour": 5, "minute": 20}
